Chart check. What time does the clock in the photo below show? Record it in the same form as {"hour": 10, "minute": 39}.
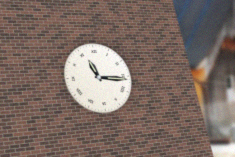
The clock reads {"hour": 11, "minute": 16}
